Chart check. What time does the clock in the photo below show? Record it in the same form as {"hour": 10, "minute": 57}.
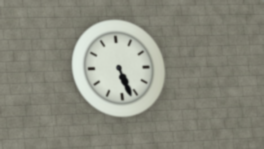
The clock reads {"hour": 5, "minute": 27}
